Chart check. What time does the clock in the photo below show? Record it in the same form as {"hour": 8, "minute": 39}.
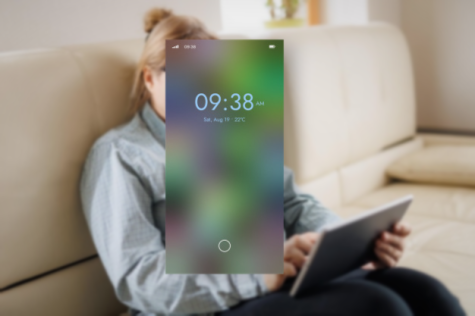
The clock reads {"hour": 9, "minute": 38}
